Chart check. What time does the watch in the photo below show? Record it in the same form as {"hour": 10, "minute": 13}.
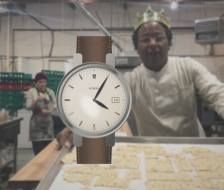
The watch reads {"hour": 4, "minute": 5}
